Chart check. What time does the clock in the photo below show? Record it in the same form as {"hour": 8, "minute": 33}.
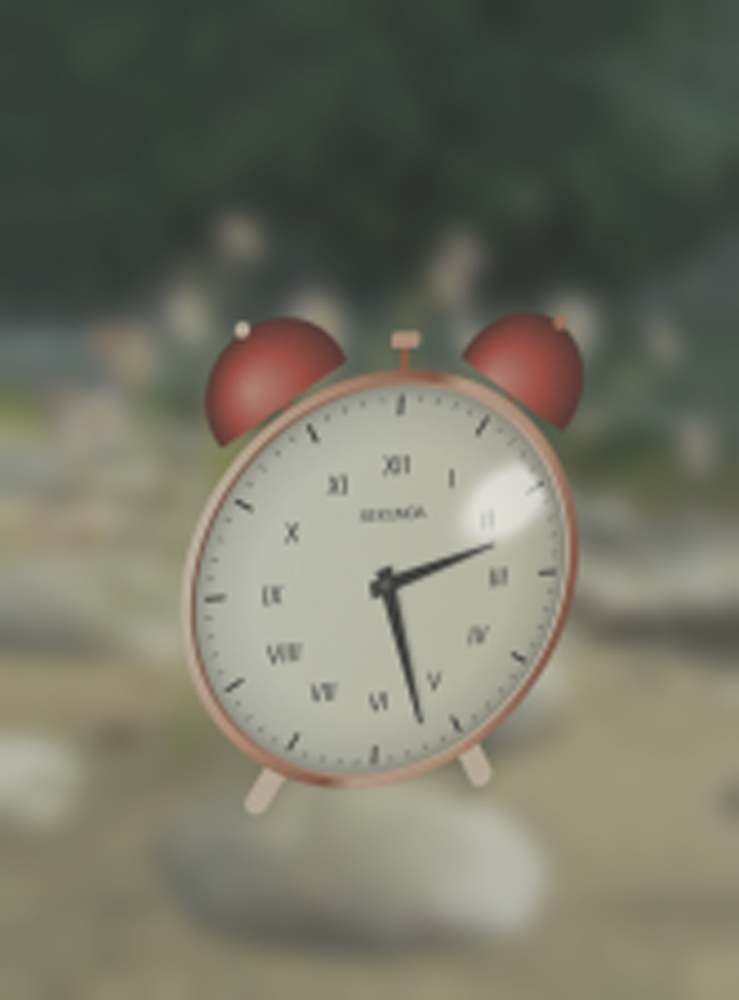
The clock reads {"hour": 2, "minute": 27}
